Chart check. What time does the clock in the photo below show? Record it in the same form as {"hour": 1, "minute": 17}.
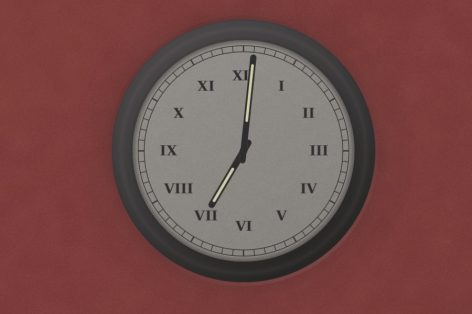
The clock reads {"hour": 7, "minute": 1}
